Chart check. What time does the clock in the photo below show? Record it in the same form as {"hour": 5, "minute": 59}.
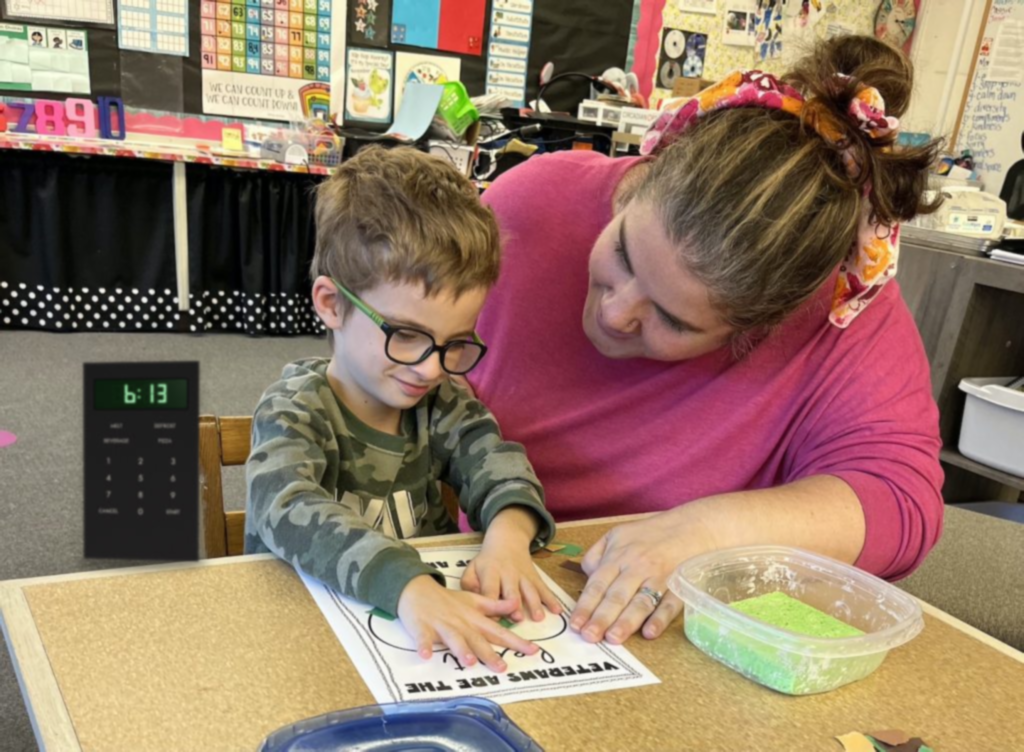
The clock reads {"hour": 6, "minute": 13}
